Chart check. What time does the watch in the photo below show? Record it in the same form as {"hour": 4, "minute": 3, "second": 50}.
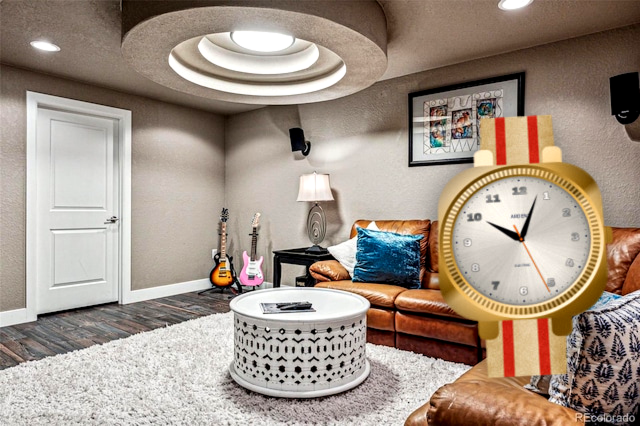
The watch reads {"hour": 10, "minute": 3, "second": 26}
